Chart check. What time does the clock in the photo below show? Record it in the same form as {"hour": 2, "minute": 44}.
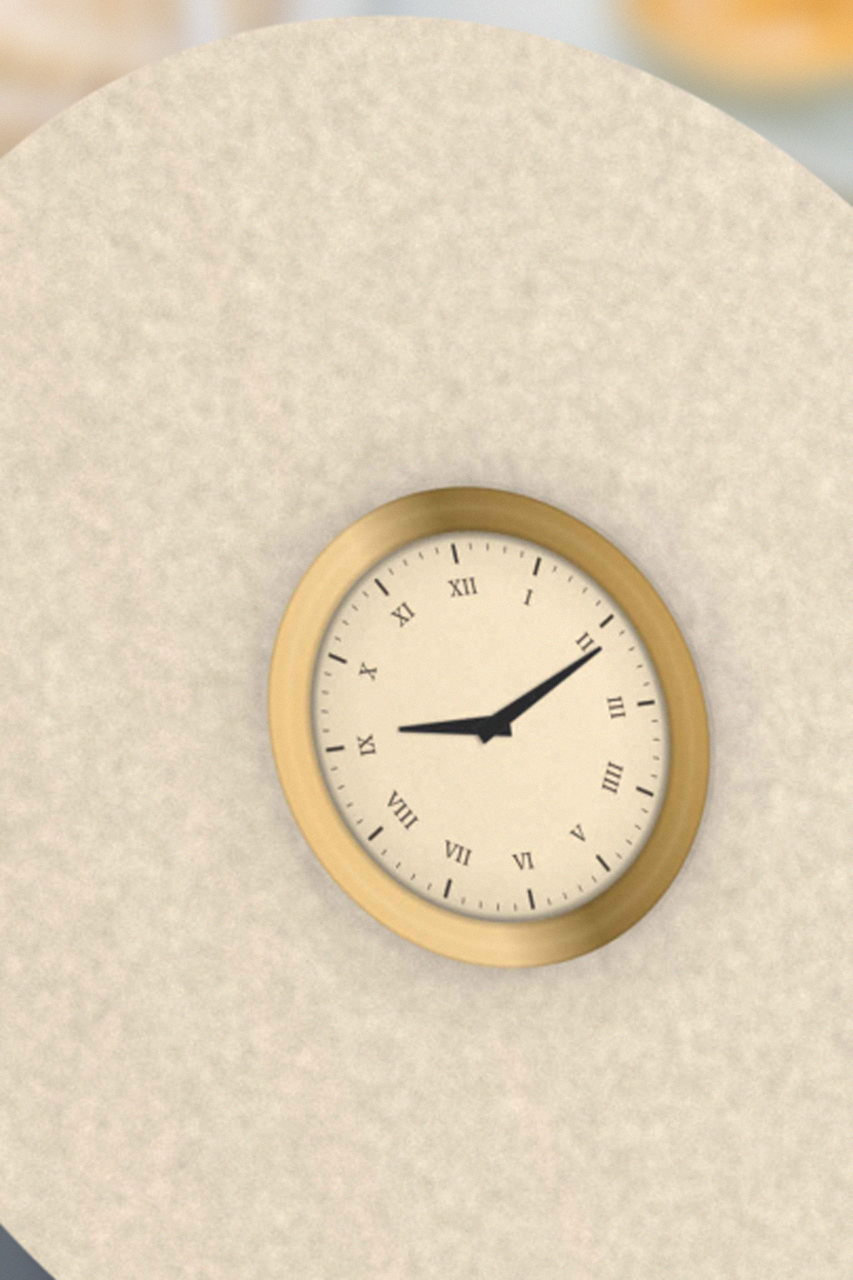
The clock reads {"hour": 9, "minute": 11}
